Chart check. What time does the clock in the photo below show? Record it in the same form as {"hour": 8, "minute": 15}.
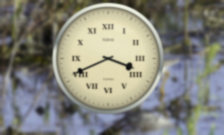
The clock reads {"hour": 3, "minute": 41}
